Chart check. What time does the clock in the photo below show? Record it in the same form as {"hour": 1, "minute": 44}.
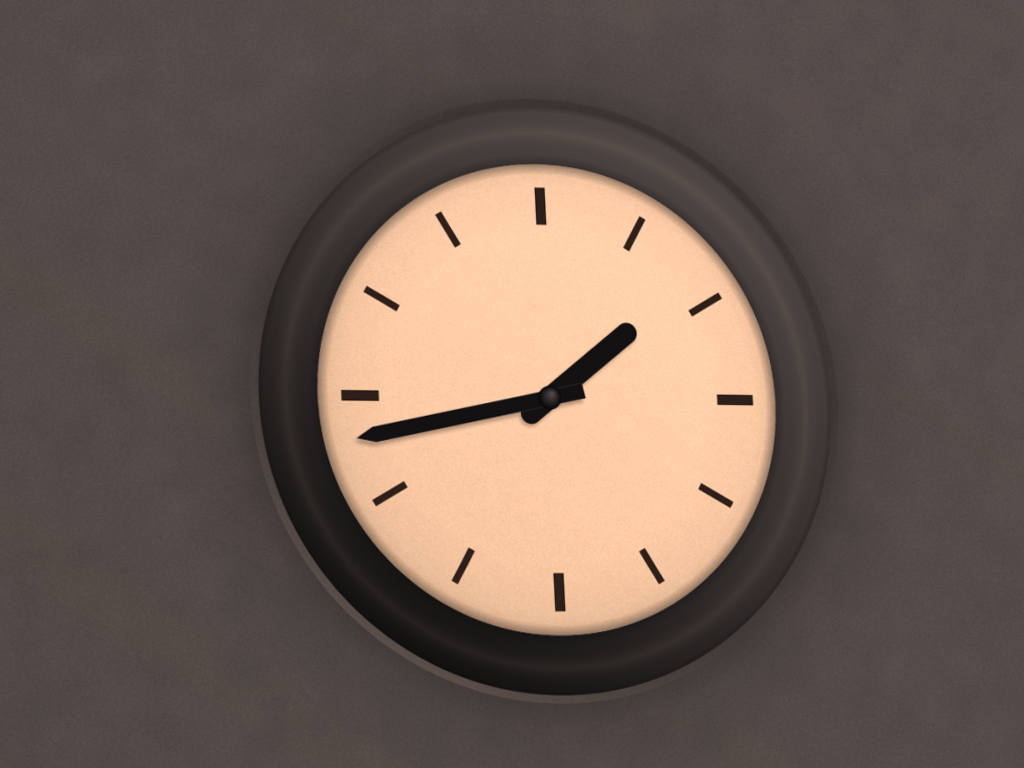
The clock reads {"hour": 1, "minute": 43}
